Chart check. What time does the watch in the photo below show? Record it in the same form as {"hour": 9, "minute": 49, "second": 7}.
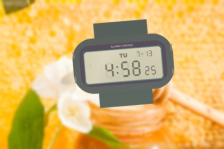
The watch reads {"hour": 4, "minute": 58, "second": 25}
